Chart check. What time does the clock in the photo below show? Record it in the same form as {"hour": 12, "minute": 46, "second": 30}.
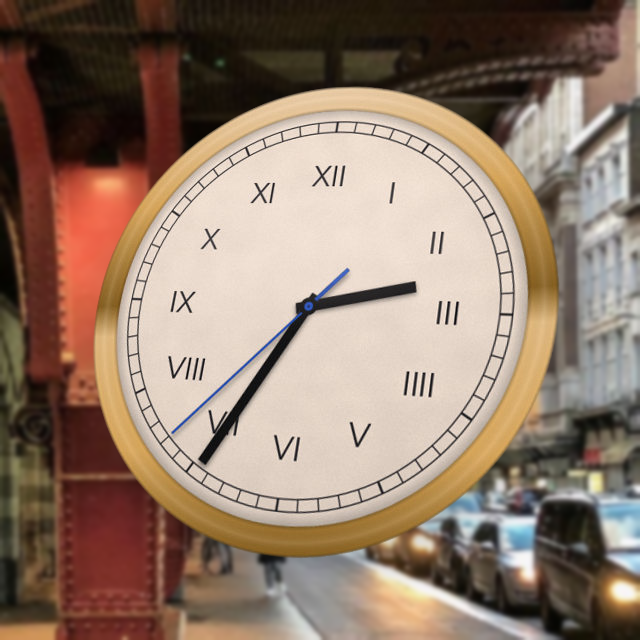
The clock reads {"hour": 2, "minute": 34, "second": 37}
